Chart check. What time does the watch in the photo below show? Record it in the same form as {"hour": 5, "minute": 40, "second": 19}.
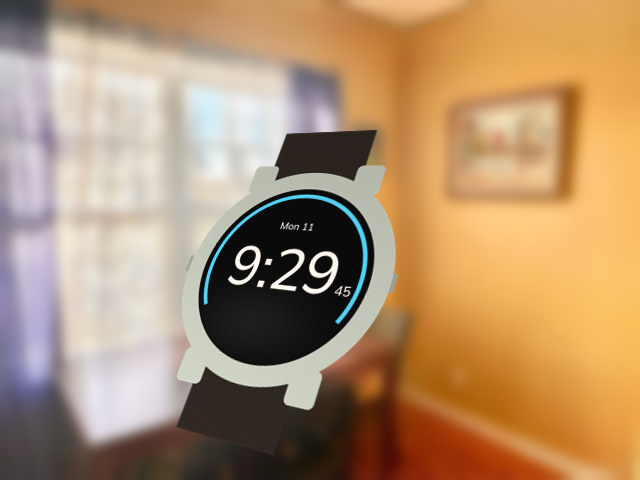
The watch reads {"hour": 9, "minute": 29, "second": 45}
